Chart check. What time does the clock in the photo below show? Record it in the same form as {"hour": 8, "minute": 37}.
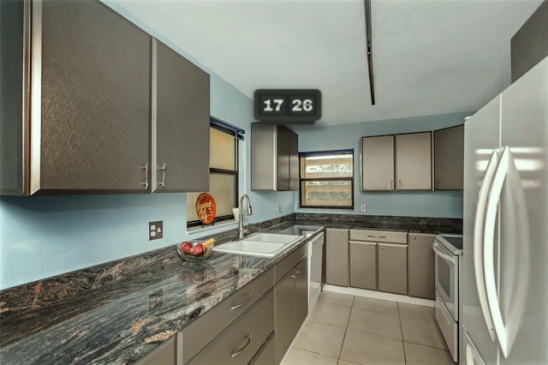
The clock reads {"hour": 17, "minute": 26}
